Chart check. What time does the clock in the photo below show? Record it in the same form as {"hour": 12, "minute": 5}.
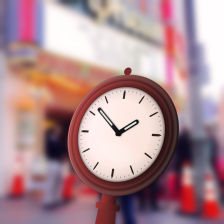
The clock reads {"hour": 1, "minute": 52}
